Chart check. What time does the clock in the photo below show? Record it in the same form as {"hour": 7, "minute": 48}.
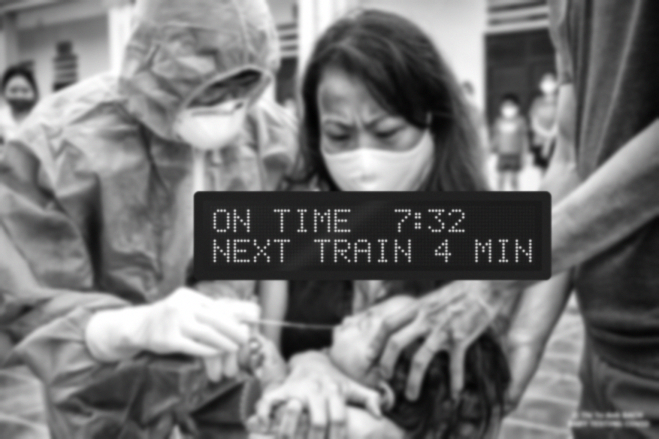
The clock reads {"hour": 7, "minute": 32}
